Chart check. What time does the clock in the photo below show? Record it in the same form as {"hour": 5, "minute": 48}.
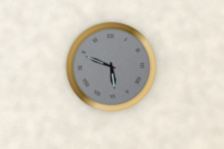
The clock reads {"hour": 5, "minute": 49}
